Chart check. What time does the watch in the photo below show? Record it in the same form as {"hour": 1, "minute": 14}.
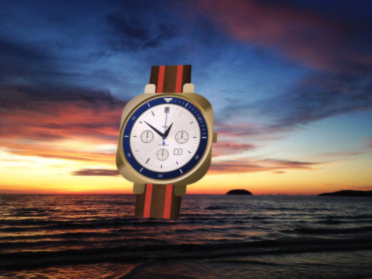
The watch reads {"hour": 12, "minute": 51}
